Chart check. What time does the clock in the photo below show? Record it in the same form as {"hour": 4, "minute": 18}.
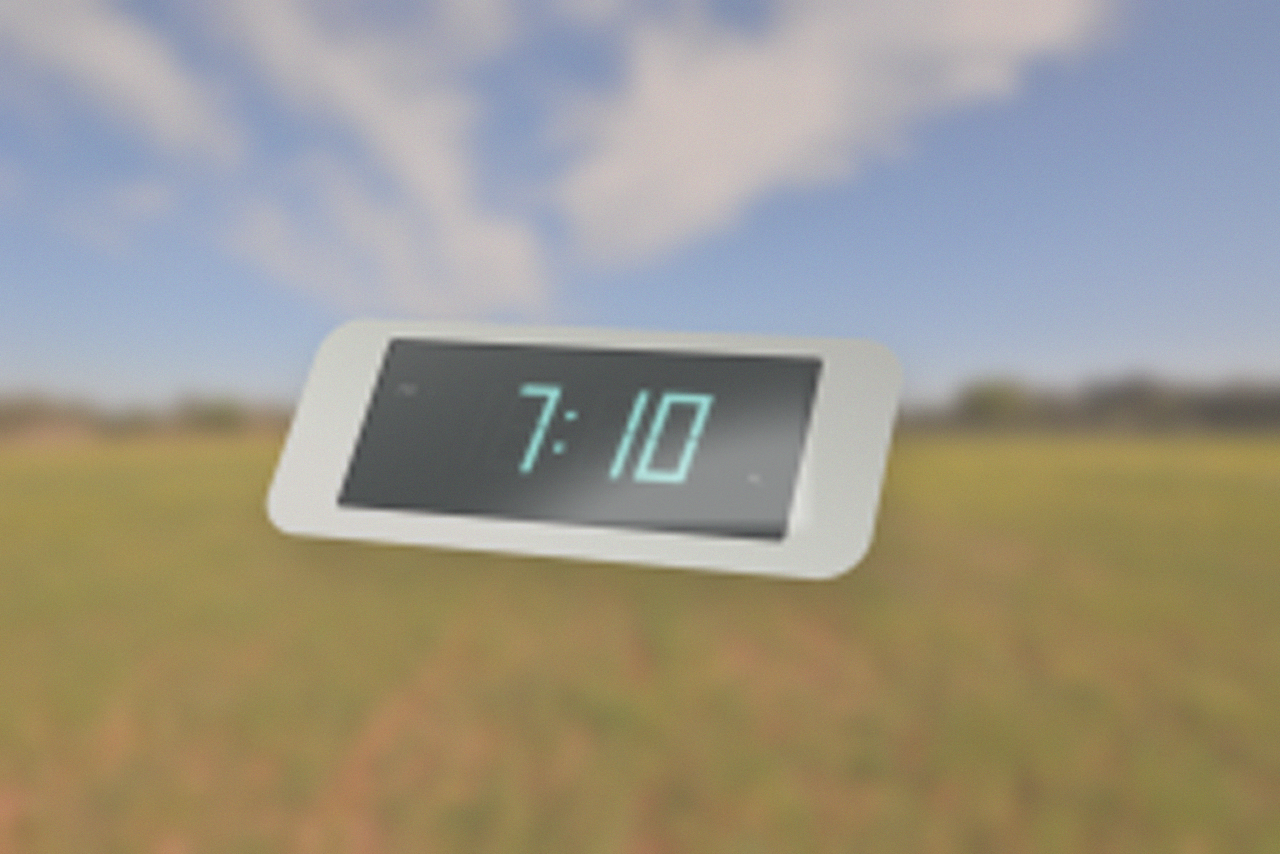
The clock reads {"hour": 7, "minute": 10}
